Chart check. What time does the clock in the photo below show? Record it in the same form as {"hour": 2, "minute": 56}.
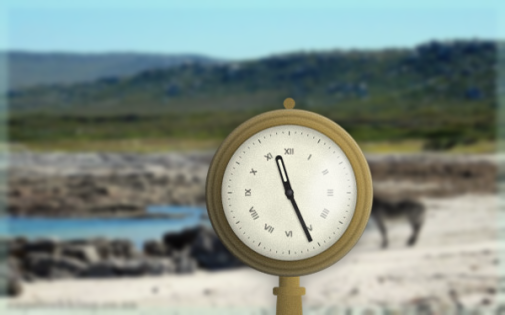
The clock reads {"hour": 11, "minute": 26}
